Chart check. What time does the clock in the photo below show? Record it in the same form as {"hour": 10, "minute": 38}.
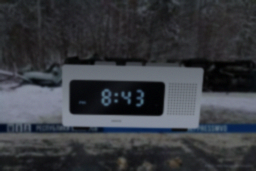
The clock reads {"hour": 8, "minute": 43}
